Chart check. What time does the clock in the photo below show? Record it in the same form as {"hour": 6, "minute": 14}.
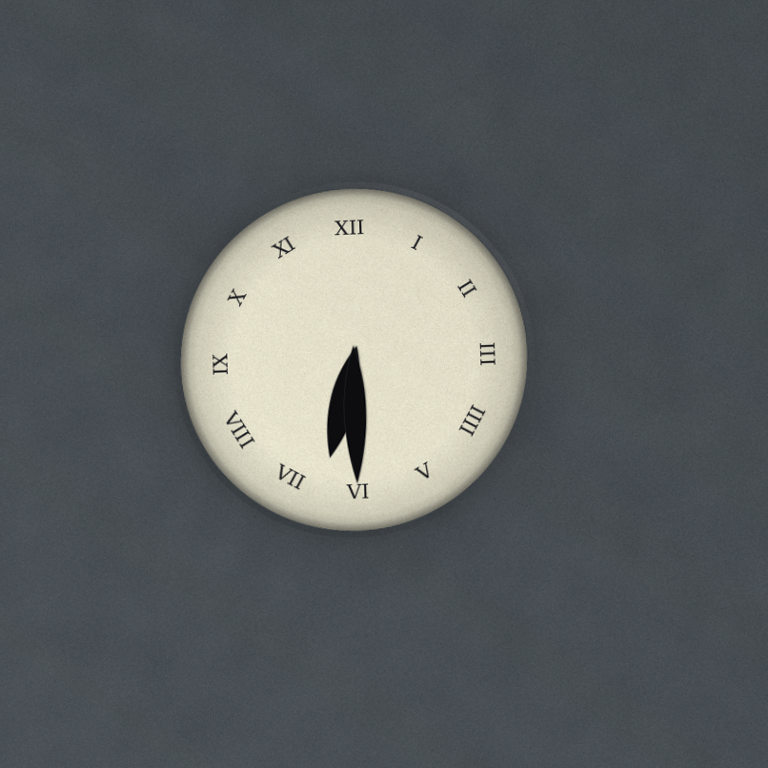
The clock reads {"hour": 6, "minute": 30}
